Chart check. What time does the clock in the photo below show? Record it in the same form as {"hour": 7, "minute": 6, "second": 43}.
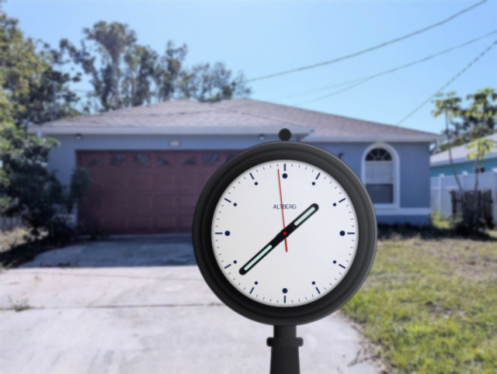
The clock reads {"hour": 1, "minute": 37, "second": 59}
